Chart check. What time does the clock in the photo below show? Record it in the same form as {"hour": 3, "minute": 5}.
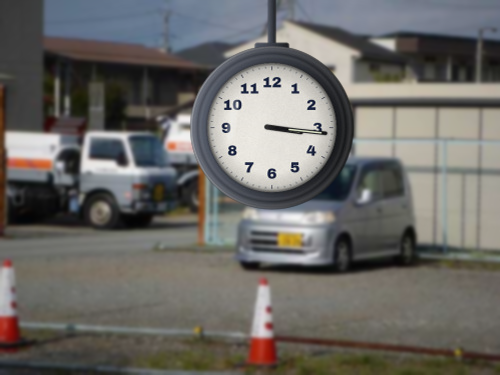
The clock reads {"hour": 3, "minute": 16}
